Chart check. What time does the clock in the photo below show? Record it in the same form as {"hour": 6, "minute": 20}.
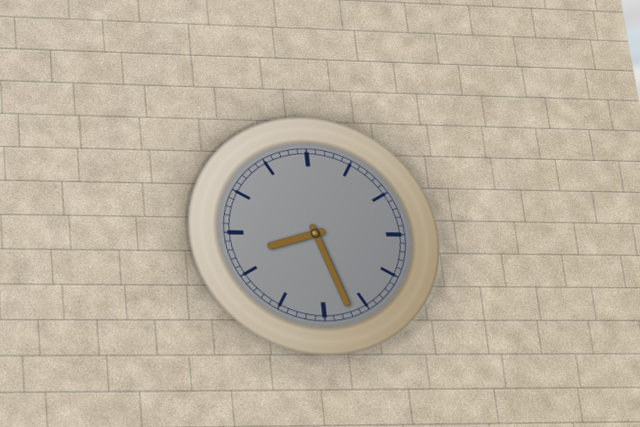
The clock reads {"hour": 8, "minute": 27}
